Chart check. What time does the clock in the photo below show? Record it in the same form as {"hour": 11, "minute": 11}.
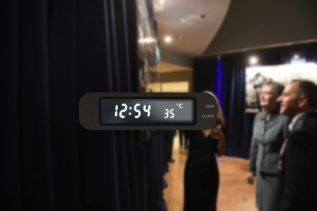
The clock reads {"hour": 12, "minute": 54}
